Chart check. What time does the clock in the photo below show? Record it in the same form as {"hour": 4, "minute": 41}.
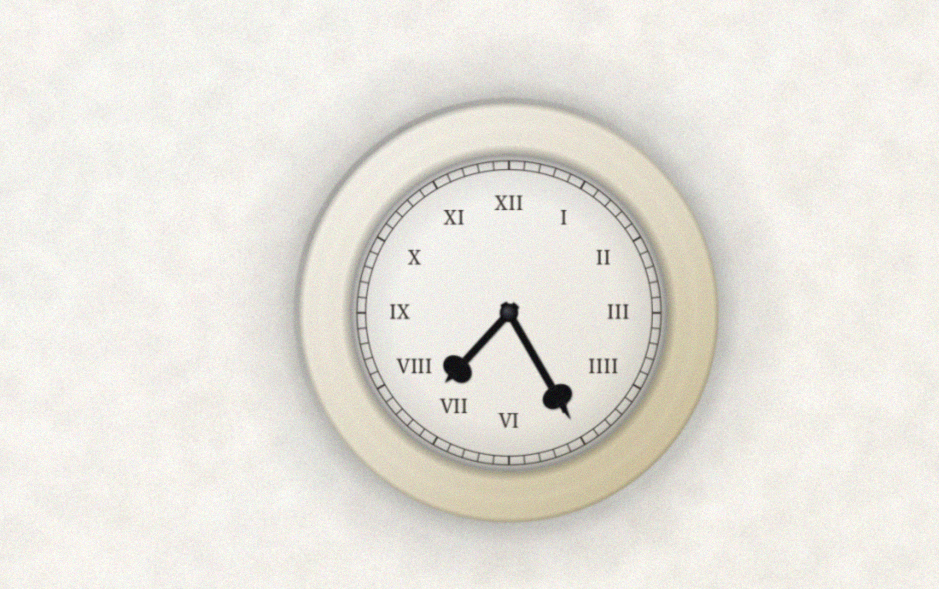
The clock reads {"hour": 7, "minute": 25}
